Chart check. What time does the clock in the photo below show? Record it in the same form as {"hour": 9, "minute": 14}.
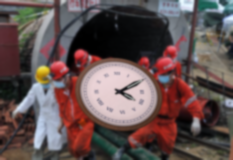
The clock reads {"hour": 4, "minute": 10}
